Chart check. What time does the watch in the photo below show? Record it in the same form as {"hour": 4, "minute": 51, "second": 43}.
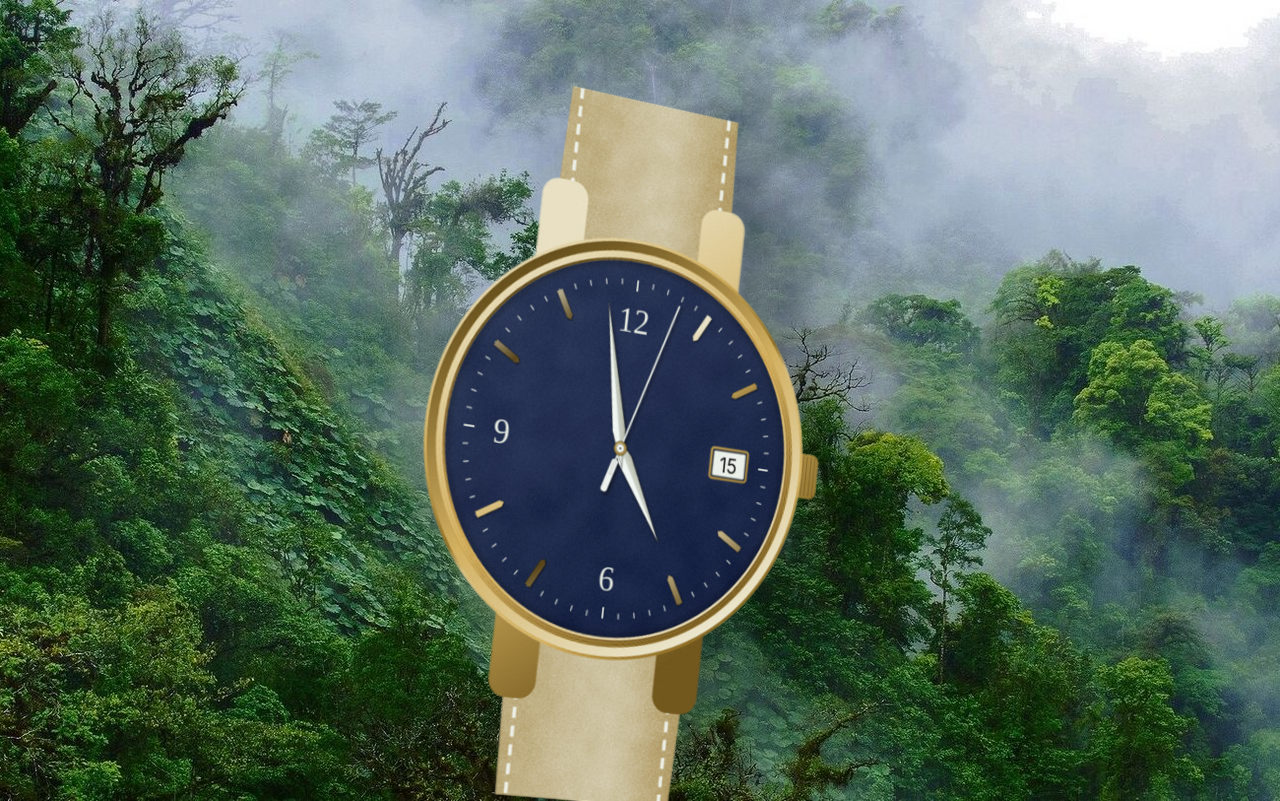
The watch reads {"hour": 4, "minute": 58, "second": 3}
